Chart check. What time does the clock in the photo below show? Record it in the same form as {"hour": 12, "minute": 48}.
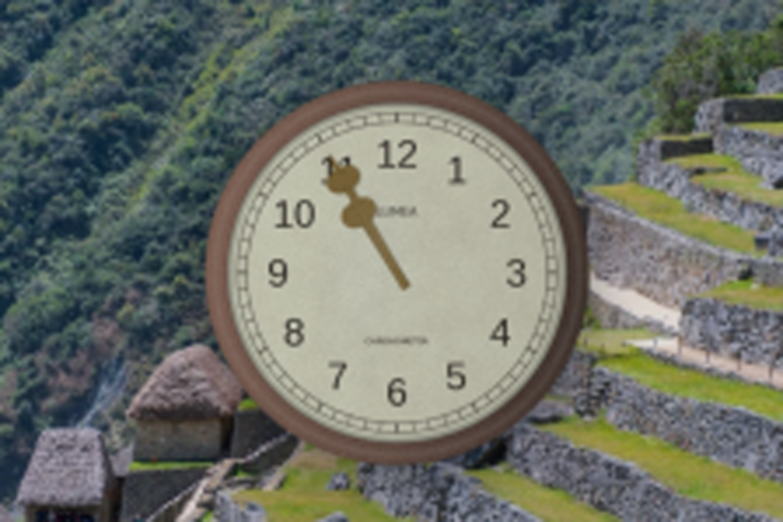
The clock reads {"hour": 10, "minute": 55}
